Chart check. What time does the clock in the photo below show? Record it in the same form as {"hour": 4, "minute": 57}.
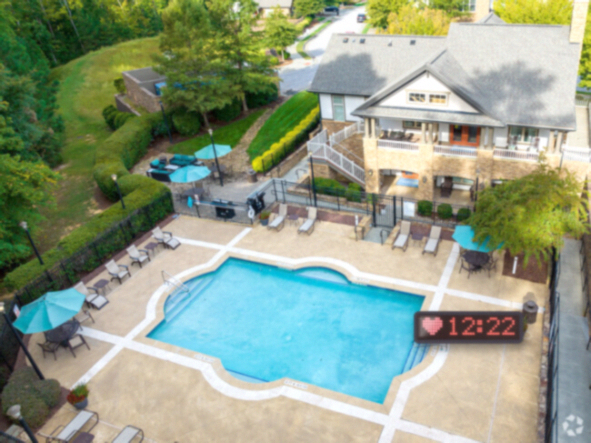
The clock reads {"hour": 12, "minute": 22}
